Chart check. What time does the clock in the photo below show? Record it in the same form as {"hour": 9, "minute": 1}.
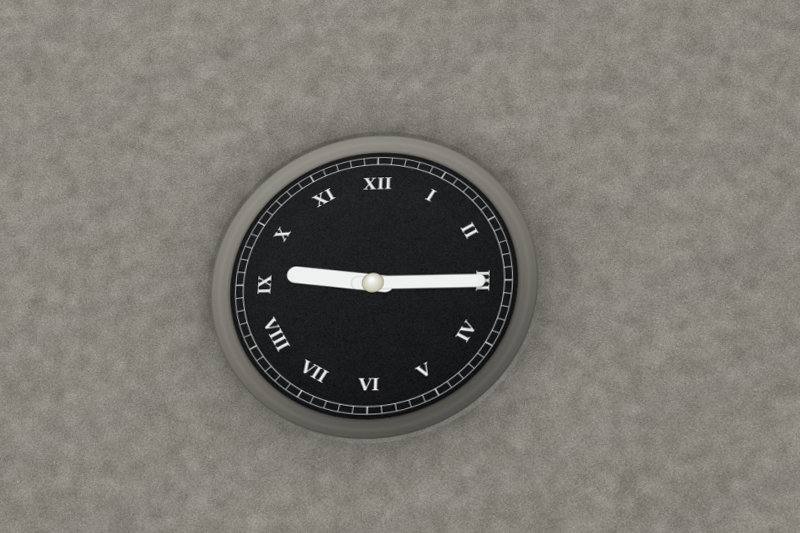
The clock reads {"hour": 9, "minute": 15}
